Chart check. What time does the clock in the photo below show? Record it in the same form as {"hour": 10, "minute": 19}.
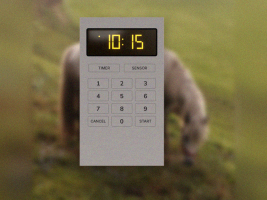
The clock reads {"hour": 10, "minute": 15}
